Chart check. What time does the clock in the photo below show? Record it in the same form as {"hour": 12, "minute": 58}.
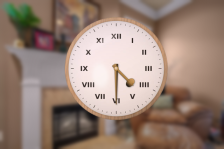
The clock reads {"hour": 4, "minute": 30}
